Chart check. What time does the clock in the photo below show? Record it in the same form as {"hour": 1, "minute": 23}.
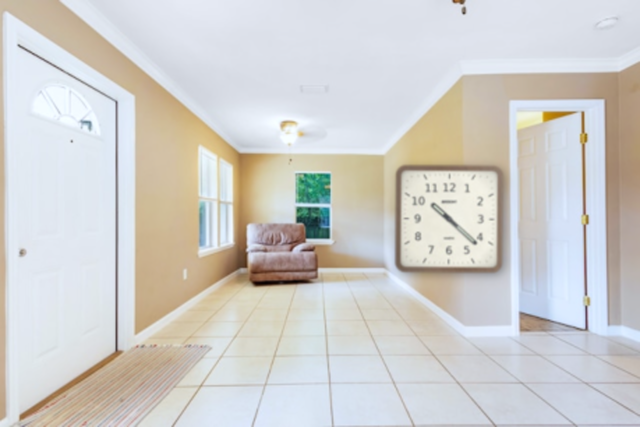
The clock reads {"hour": 10, "minute": 22}
